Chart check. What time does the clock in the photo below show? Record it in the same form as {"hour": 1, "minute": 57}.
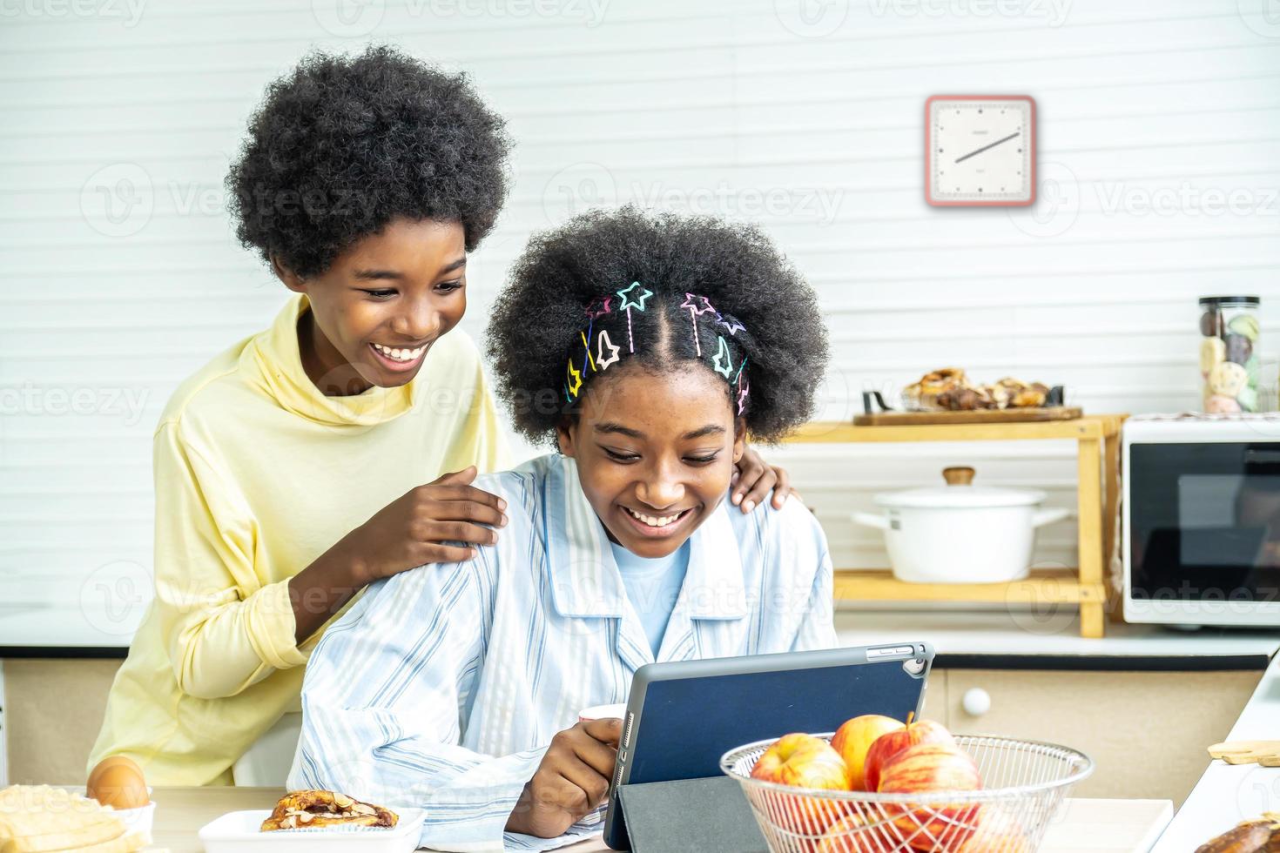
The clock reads {"hour": 8, "minute": 11}
